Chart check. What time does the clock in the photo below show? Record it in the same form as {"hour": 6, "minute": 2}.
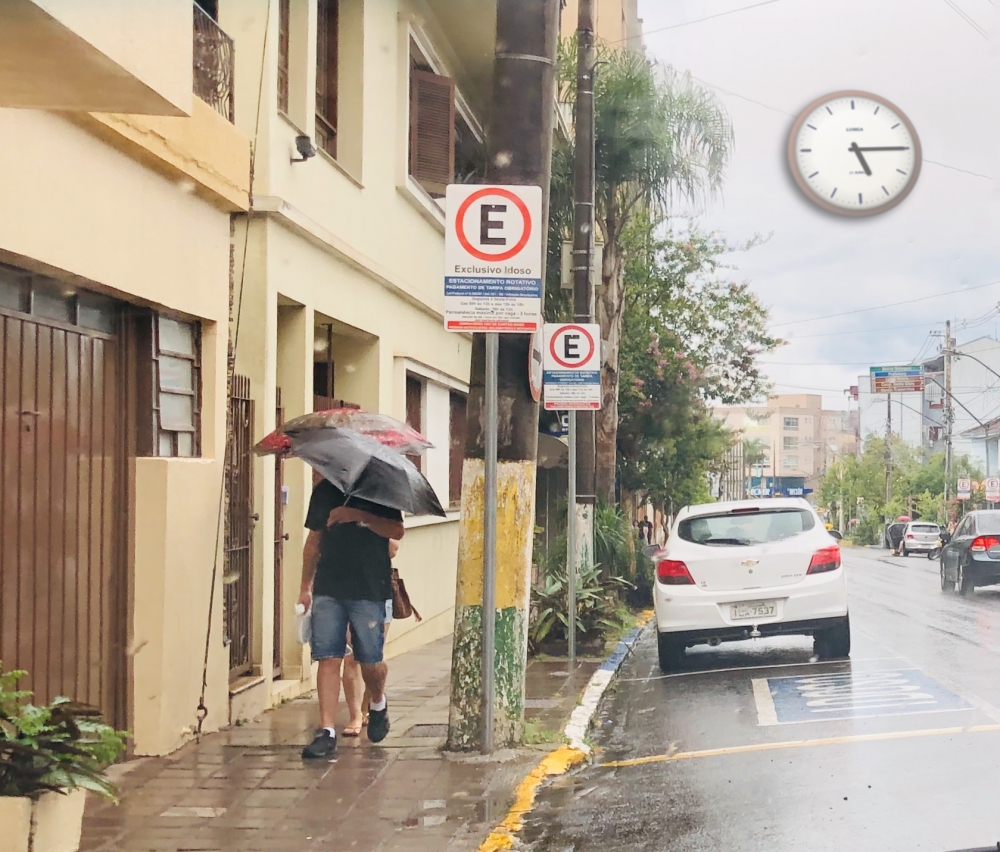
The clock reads {"hour": 5, "minute": 15}
